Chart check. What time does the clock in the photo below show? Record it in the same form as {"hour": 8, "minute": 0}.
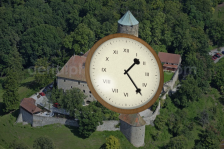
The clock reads {"hour": 1, "minute": 24}
